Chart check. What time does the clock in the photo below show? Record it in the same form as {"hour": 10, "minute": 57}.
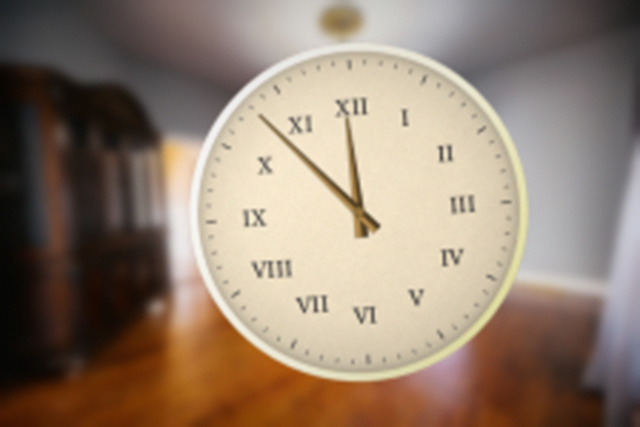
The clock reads {"hour": 11, "minute": 53}
